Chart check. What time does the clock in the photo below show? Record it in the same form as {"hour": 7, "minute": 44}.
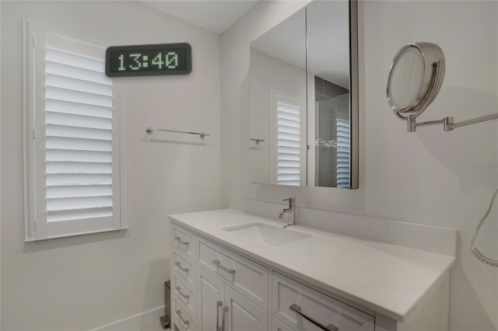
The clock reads {"hour": 13, "minute": 40}
